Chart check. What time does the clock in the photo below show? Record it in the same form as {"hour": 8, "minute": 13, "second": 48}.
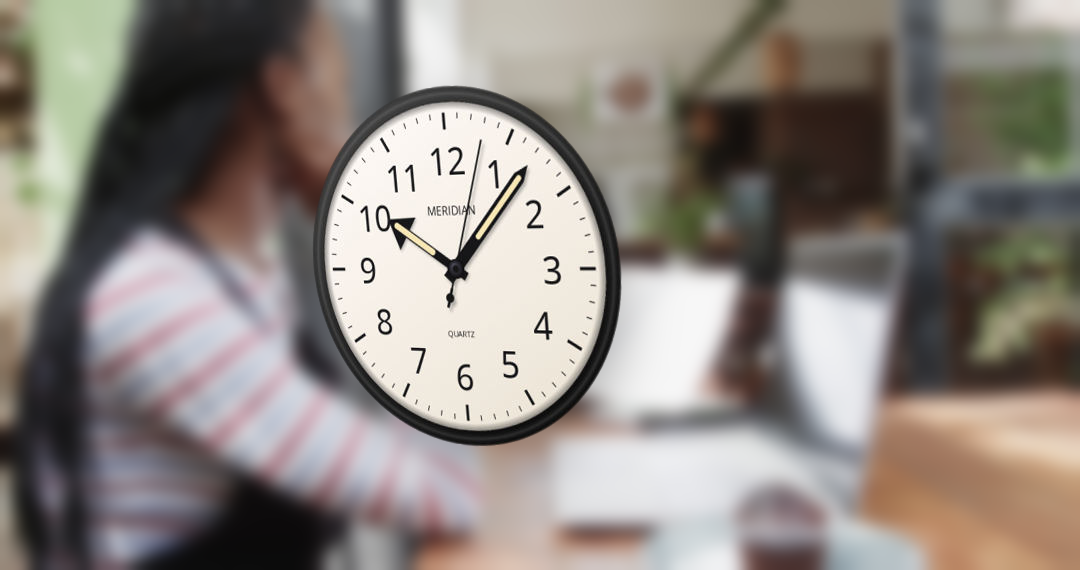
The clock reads {"hour": 10, "minute": 7, "second": 3}
